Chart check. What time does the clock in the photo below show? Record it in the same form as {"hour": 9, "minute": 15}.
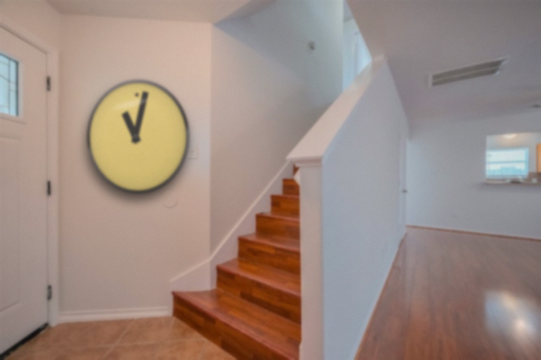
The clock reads {"hour": 11, "minute": 2}
